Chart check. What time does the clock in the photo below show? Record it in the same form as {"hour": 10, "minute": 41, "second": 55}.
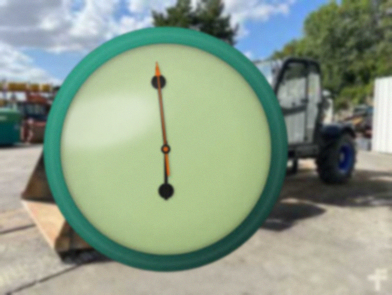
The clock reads {"hour": 5, "minute": 58, "second": 59}
